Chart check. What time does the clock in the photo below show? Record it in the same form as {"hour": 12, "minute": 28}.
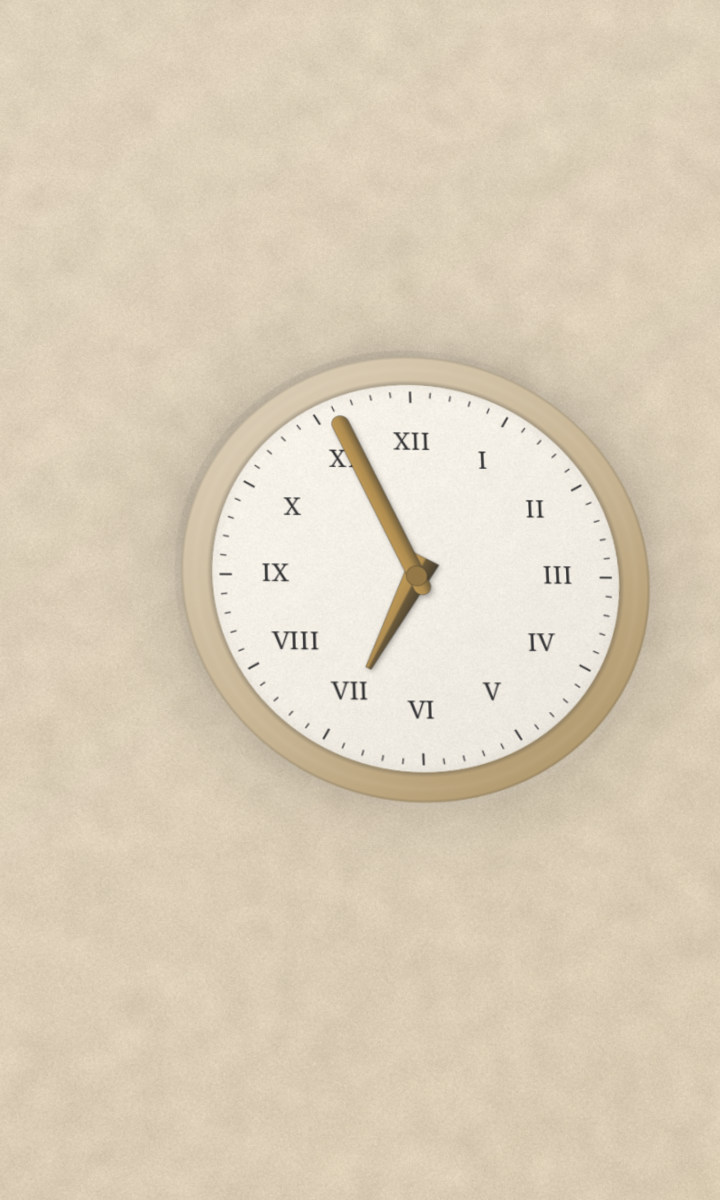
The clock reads {"hour": 6, "minute": 56}
